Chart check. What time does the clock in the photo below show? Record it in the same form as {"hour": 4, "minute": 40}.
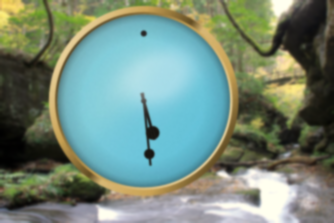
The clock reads {"hour": 5, "minute": 29}
